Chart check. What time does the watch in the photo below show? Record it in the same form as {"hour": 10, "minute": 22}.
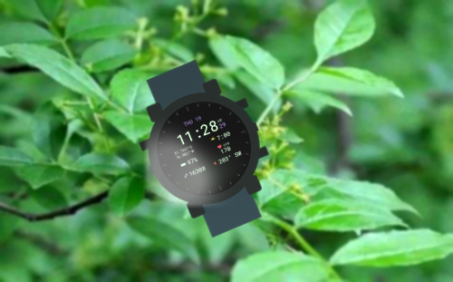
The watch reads {"hour": 11, "minute": 28}
